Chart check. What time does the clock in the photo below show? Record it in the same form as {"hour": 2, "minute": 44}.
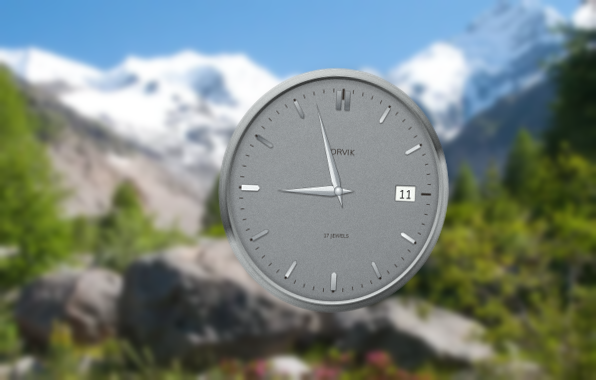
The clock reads {"hour": 8, "minute": 57}
